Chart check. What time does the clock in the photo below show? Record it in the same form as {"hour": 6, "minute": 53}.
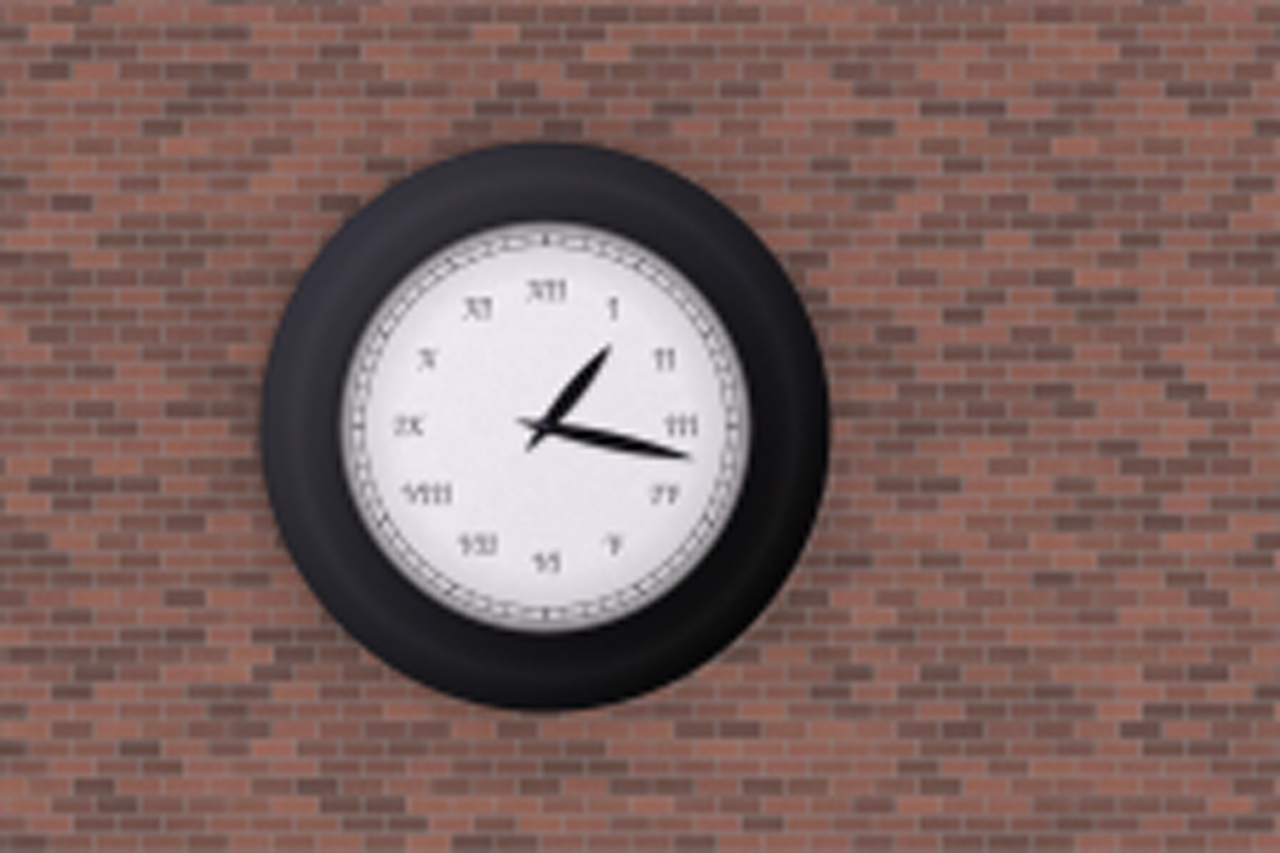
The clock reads {"hour": 1, "minute": 17}
